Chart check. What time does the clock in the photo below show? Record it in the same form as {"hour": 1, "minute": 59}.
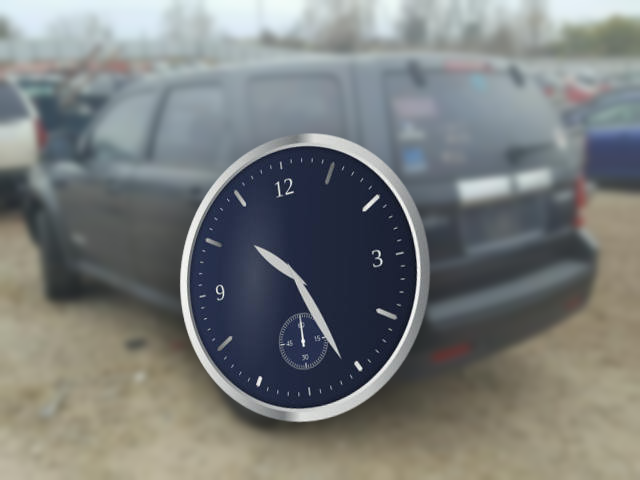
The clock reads {"hour": 10, "minute": 26}
